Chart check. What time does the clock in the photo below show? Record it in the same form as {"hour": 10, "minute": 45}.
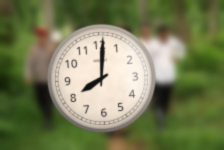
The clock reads {"hour": 8, "minute": 1}
